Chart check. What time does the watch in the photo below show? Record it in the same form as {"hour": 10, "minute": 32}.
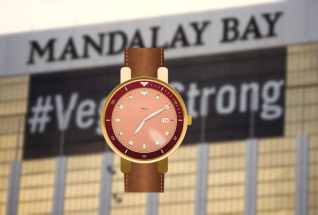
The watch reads {"hour": 7, "minute": 10}
